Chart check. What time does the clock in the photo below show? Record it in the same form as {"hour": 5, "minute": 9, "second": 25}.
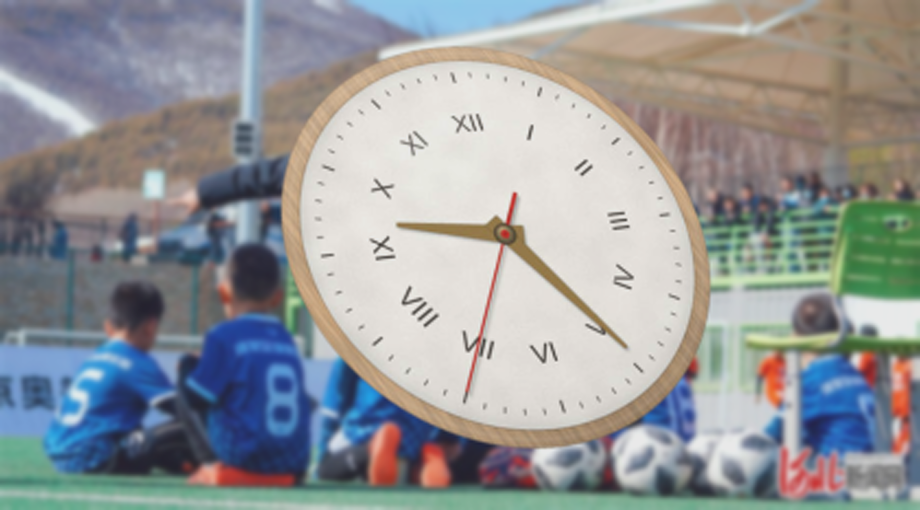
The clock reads {"hour": 9, "minute": 24, "second": 35}
